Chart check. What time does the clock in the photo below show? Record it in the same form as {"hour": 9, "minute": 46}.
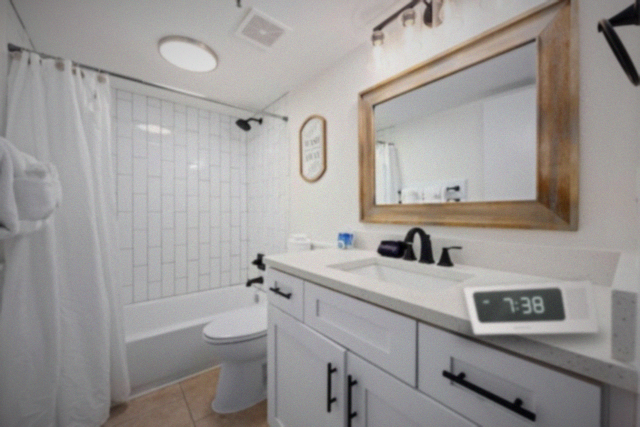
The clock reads {"hour": 7, "minute": 38}
